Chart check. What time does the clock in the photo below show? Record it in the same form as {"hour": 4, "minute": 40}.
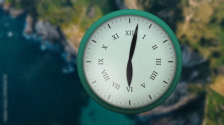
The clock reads {"hour": 6, "minute": 2}
